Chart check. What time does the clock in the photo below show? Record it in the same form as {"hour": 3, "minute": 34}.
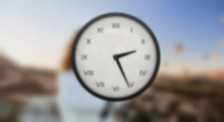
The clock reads {"hour": 2, "minute": 26}
